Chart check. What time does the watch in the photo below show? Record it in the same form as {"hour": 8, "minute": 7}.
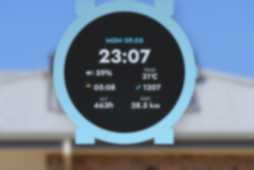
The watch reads {"hour": 23, "minute": 7}
